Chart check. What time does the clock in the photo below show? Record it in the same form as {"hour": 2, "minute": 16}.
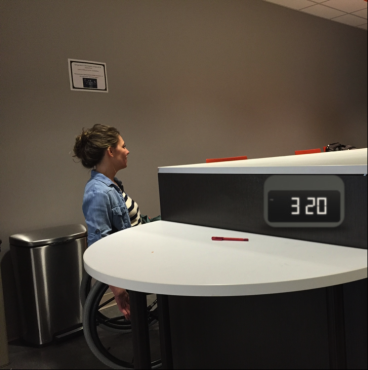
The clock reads {"hour": 3, "minute": 20}
